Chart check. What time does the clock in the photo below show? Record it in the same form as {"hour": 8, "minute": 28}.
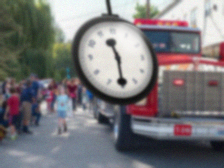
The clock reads {"hour": 11, "minute": 30}
